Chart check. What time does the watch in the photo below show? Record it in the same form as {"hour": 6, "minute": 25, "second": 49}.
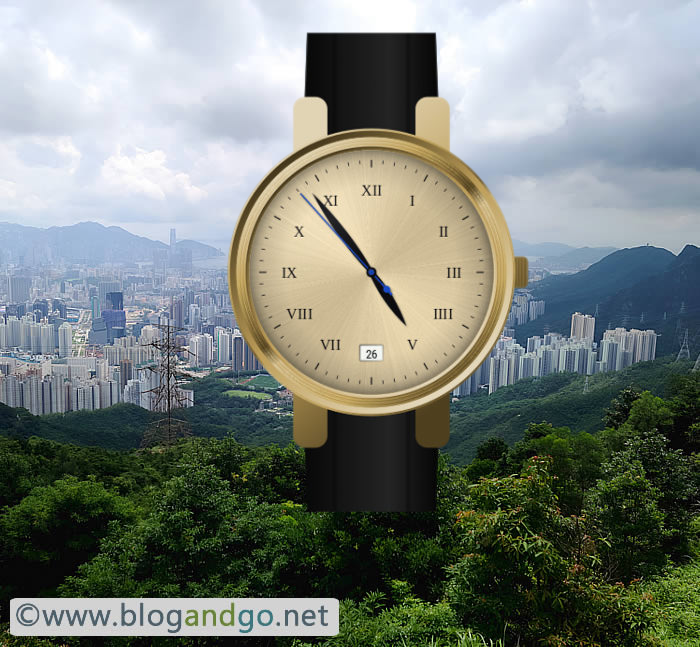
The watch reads {"hour": 4, "minute": 53, "second": 53}
